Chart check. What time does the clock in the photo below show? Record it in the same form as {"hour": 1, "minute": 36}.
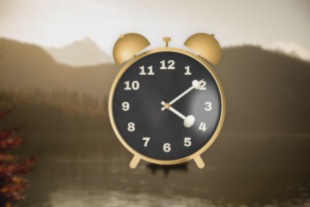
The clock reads {"hour": 4, "minute": 9}
